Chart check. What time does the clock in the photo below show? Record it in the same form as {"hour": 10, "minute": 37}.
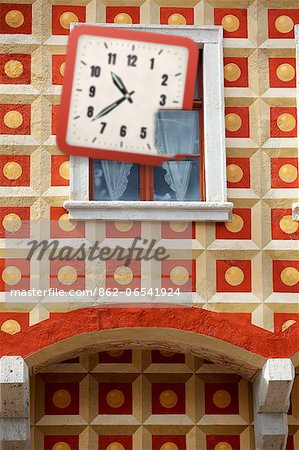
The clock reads {"hour": 10, "minute": 38}
